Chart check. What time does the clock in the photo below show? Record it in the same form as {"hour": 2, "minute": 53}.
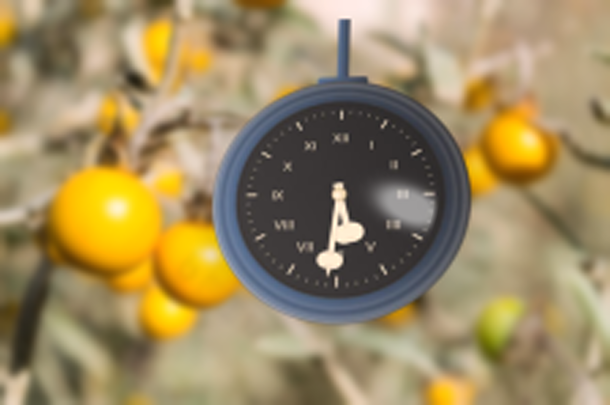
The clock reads {"hour": 5, "minute": 31}
